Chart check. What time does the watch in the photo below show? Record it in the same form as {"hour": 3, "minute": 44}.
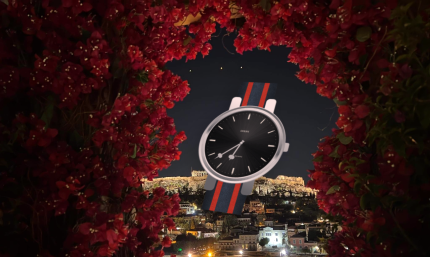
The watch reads {"hour": 6, "minute": 38}
